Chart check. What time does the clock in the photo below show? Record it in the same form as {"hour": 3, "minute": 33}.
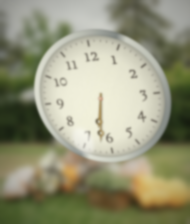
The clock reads {"hour": 6, "minute": 32}
